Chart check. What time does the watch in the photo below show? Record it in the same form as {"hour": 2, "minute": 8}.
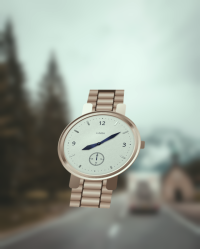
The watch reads {"hour": 8, "minute": 9}
